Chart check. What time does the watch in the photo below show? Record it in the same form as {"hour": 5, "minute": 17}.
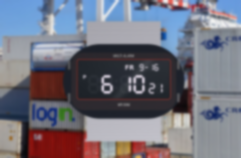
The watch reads {"hour": 6, "minute": 10}
